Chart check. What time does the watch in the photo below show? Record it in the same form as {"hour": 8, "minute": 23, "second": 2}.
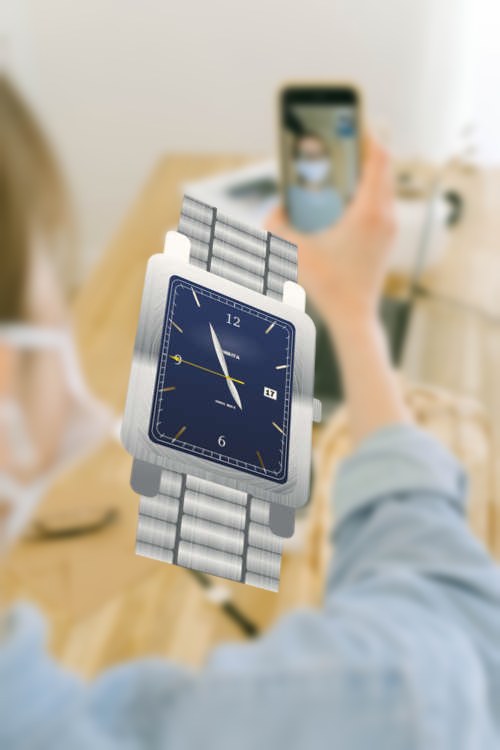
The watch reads {"hour": 4, "minute": 55, "second": 45}
